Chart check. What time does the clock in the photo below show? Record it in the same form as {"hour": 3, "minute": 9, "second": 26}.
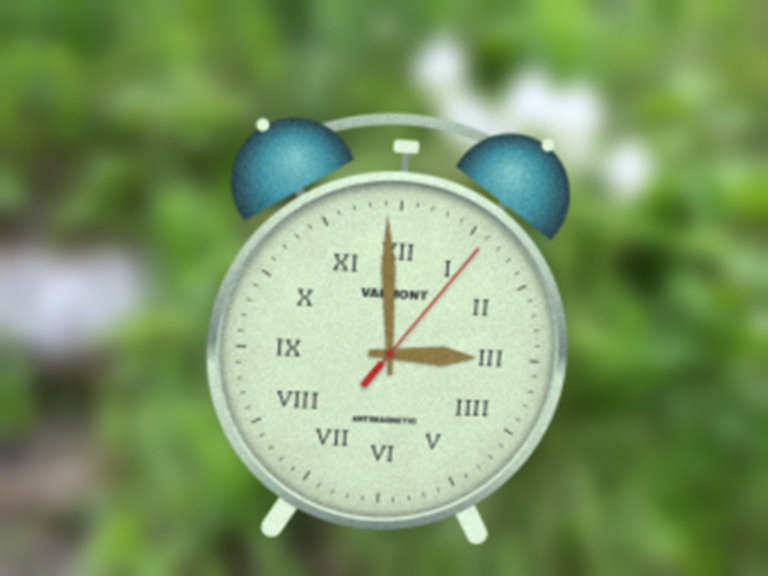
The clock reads {"hour": 2, "minute": 59, "second": 6}
